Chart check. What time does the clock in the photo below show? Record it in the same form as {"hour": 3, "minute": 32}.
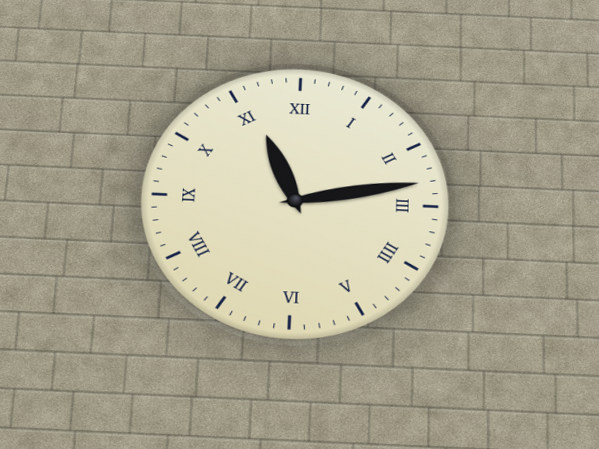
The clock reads {"hour": 11, "minute": 13}
